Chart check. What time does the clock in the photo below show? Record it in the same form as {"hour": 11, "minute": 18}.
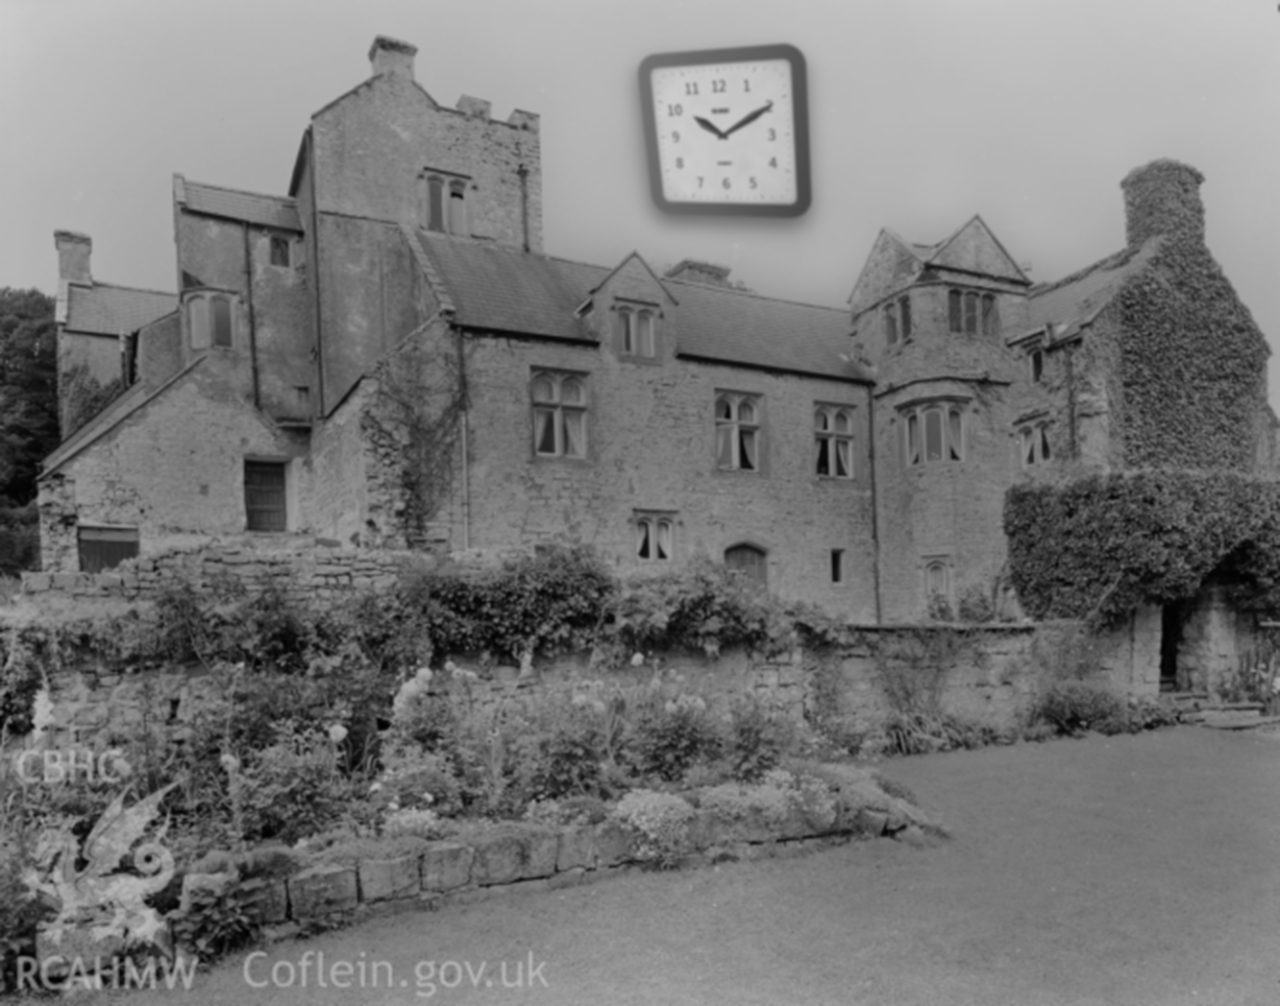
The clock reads {"hour": 10, "minute": 10}
